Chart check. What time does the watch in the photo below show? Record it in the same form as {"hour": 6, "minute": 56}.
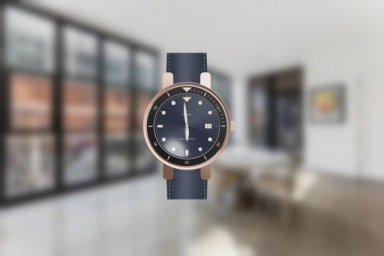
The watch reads {"hour": 5, "minute": 59}
